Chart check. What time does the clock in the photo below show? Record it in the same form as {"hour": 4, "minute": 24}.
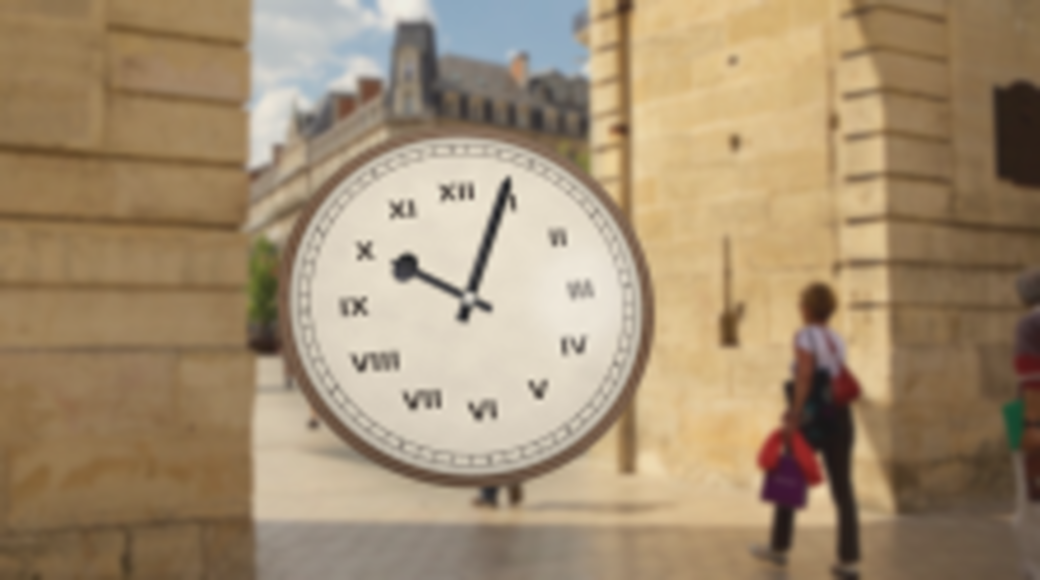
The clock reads {"hour": 10, "minute": 4}
